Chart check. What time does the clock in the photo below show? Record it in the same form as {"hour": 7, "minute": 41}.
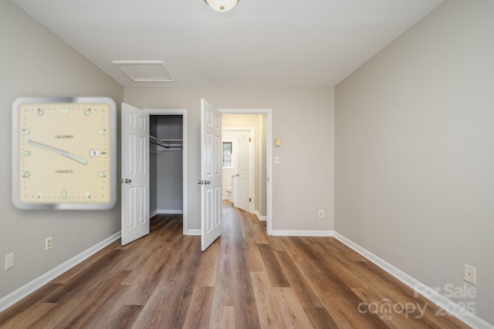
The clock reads {"hour": 3, "minute": 48}
